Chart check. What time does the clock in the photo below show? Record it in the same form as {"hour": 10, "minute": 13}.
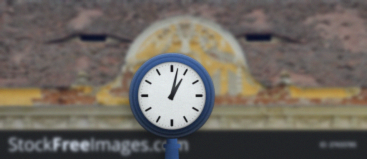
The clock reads {"hour": 1, "minute": 2}
